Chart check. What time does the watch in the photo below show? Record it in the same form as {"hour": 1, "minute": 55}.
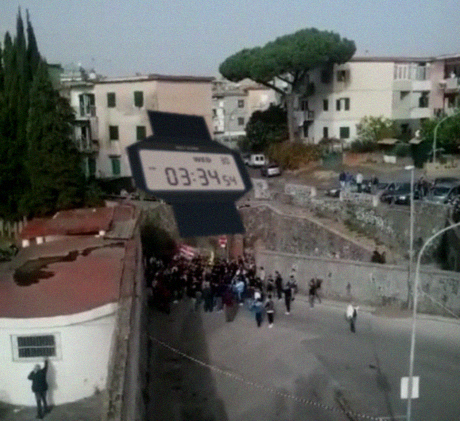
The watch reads {"hour": 3, "minute": 34}
